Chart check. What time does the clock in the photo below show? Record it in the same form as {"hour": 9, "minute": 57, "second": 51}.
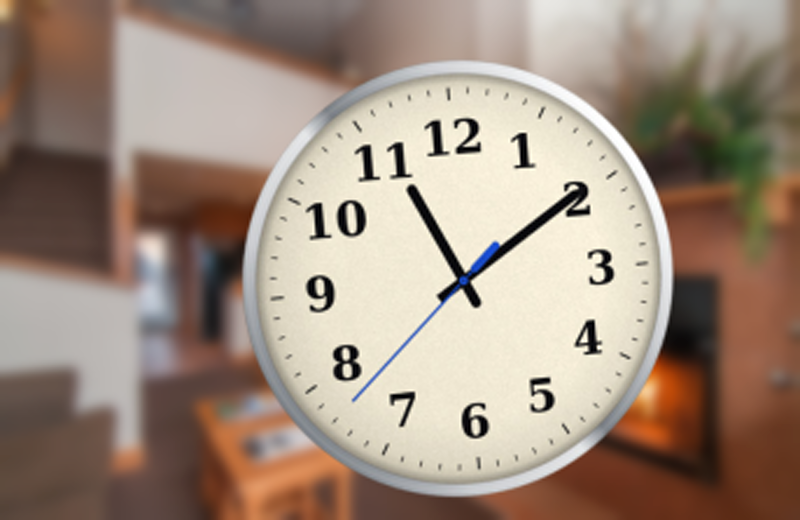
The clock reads {"hour": 11, "minute": 9, "second": 38}
